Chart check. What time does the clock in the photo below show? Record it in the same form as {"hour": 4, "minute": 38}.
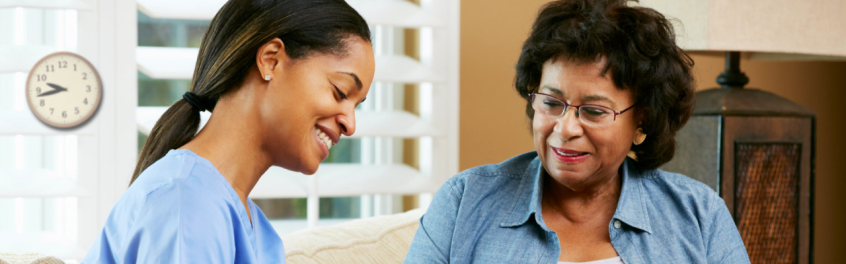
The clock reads {"hour": 9, "minute": 43}
